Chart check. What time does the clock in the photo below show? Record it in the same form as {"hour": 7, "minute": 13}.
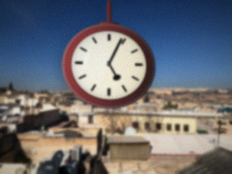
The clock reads {"hour": 5, "minute": 4}
